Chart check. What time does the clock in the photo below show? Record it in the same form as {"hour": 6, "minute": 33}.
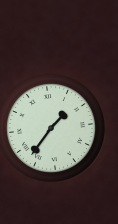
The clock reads {"hour": 1, "minute": 37}
